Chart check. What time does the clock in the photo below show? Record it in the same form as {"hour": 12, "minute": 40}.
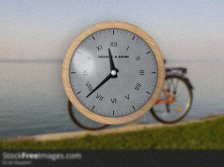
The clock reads {"hour": 11, "minute": 38}
